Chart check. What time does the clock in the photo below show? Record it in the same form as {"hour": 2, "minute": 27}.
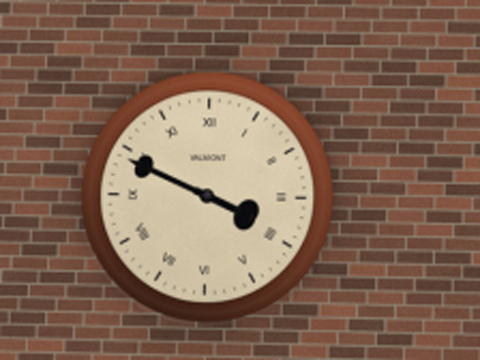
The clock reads {"hour": 3, "minute": 49}
